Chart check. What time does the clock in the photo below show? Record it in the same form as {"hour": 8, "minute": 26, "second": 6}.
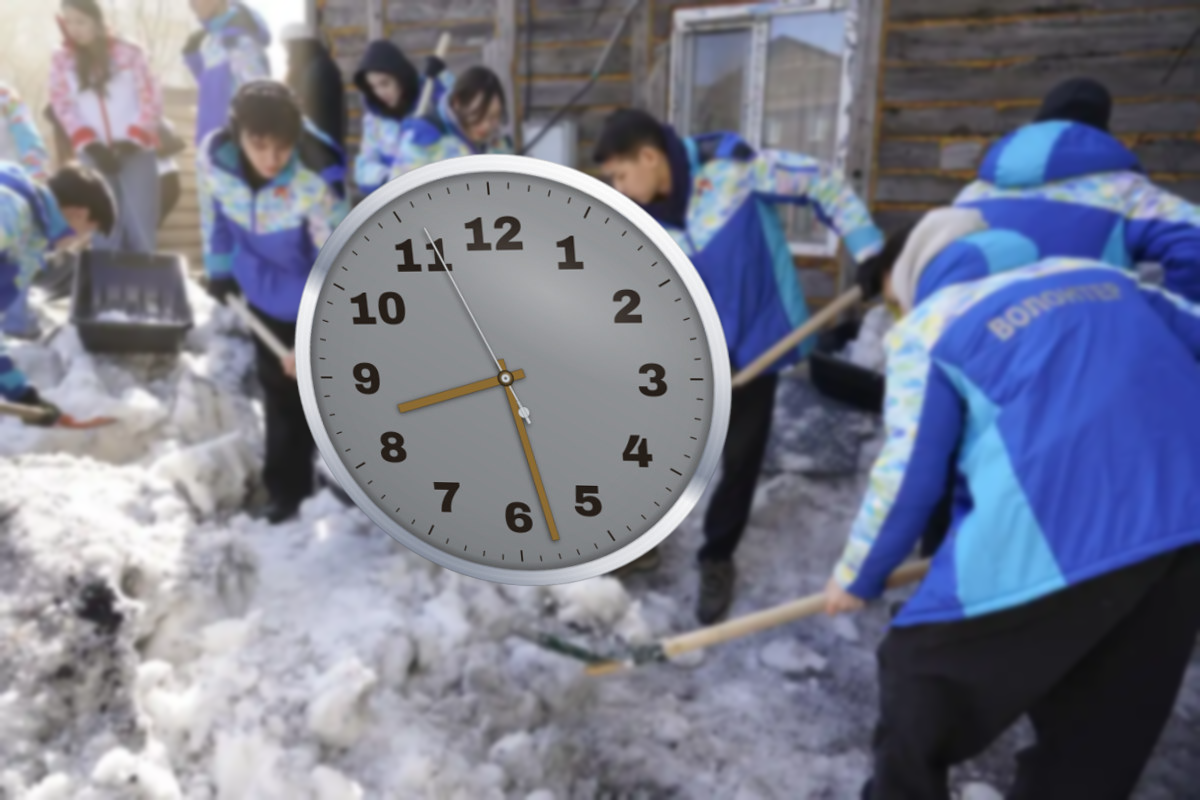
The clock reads {"hour": 8, "minute": 27, "second": 56}
